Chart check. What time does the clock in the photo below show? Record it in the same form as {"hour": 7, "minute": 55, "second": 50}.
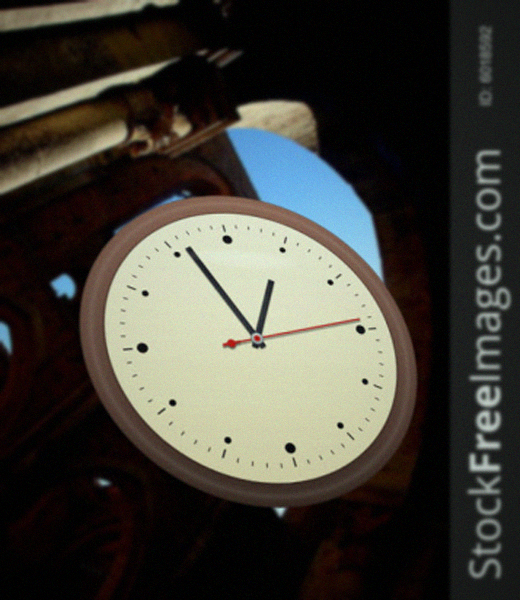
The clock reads {"hour": 12, "minute": 56, "second": 14}
